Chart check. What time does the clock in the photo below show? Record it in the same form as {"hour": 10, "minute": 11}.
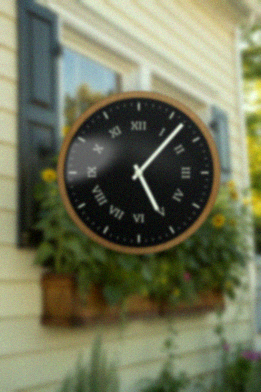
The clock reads {"hour": 5, "minute": 7}
